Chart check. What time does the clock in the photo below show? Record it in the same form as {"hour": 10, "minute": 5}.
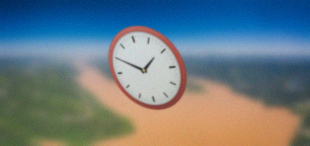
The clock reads {"hour": 1, "minute": 50}
